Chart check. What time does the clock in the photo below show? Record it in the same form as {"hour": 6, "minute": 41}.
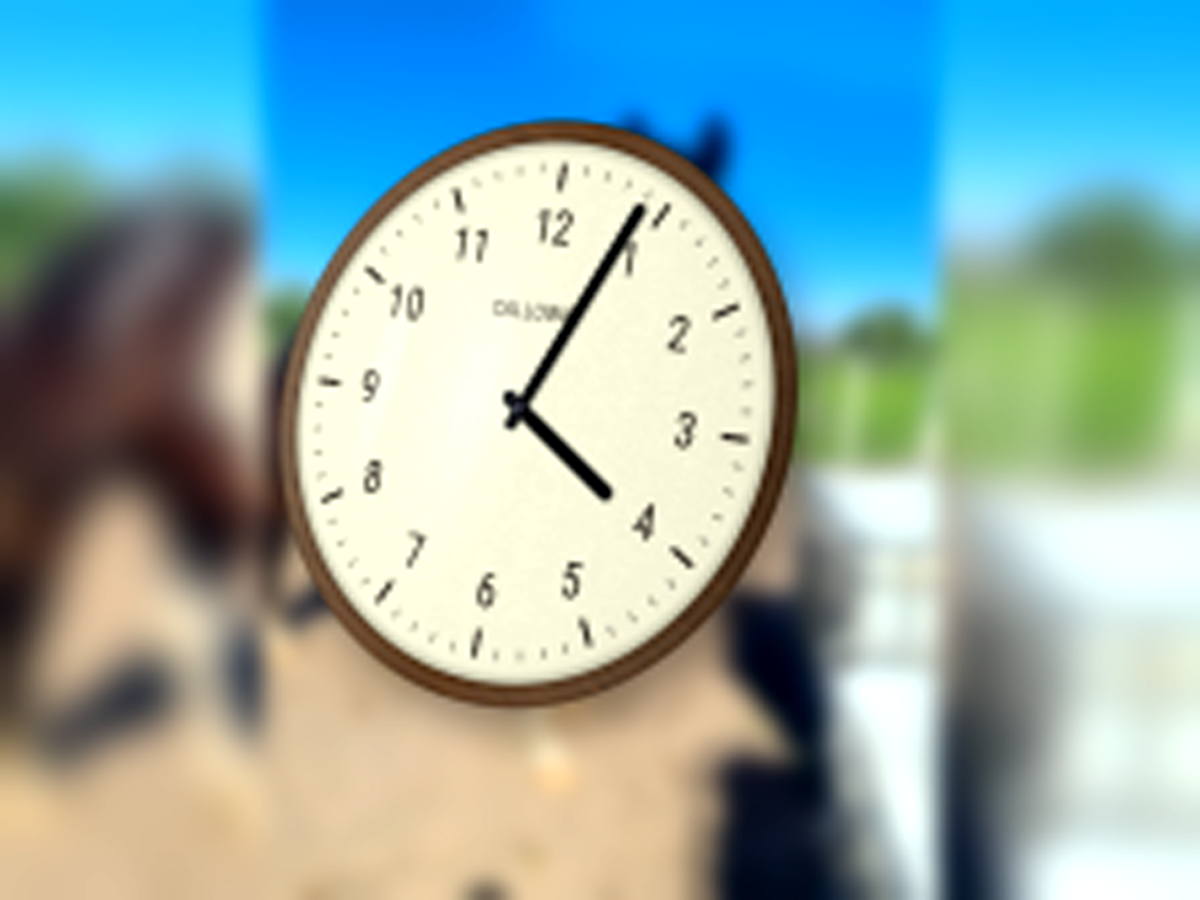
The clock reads {"hour": 4, "minute": 4}
